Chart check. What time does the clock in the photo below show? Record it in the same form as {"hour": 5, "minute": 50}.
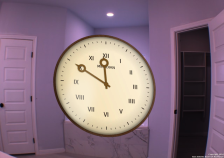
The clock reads {"hour": 11, "minute": 50}
